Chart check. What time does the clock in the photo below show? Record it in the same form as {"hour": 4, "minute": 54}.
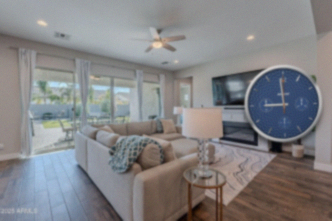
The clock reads {"hour": 8, "minute": 59}
